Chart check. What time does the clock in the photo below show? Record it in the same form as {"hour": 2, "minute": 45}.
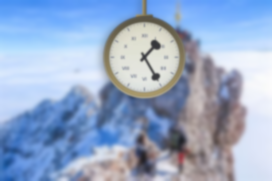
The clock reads {"hour": 1, "minute": 25}
